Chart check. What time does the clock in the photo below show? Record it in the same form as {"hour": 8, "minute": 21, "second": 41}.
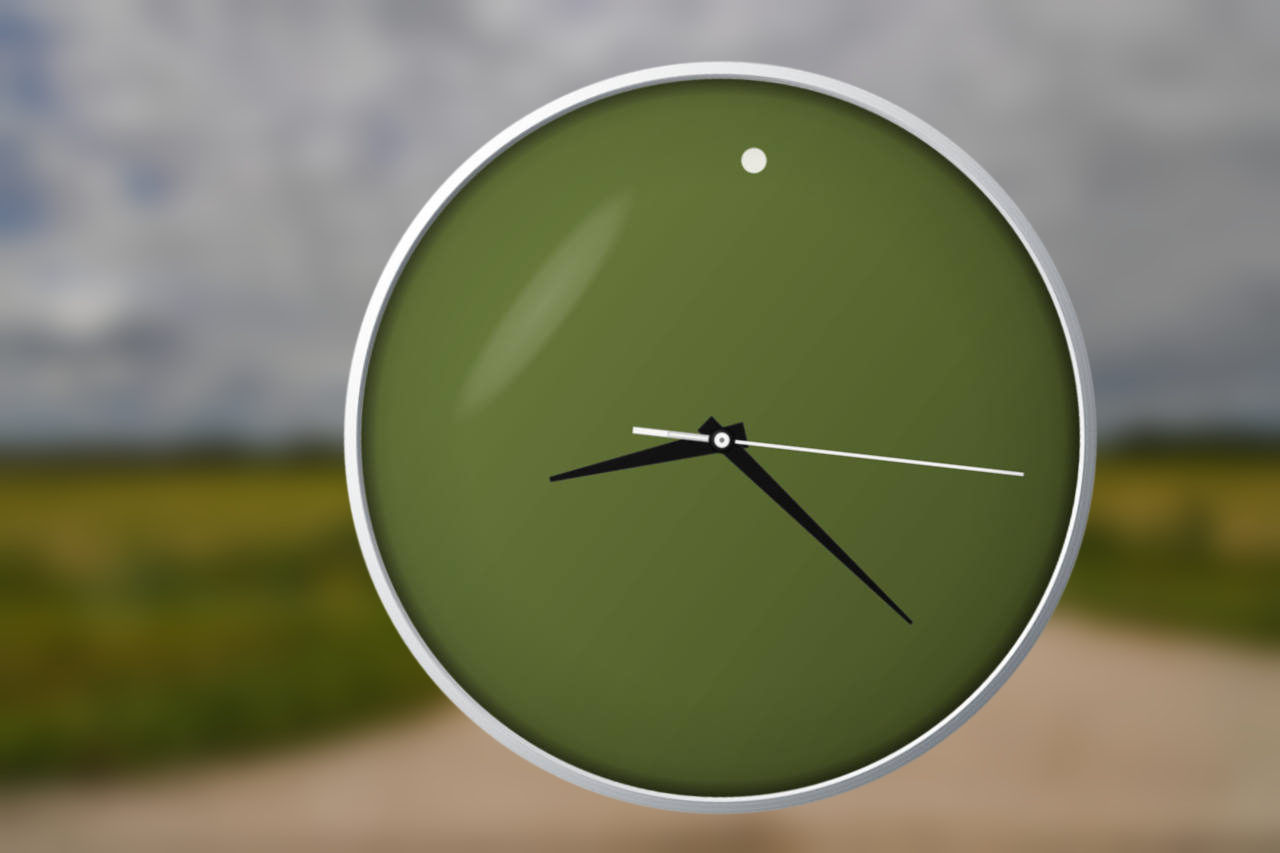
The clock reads {"hour": 8, "minute": 21, "second": 15}
